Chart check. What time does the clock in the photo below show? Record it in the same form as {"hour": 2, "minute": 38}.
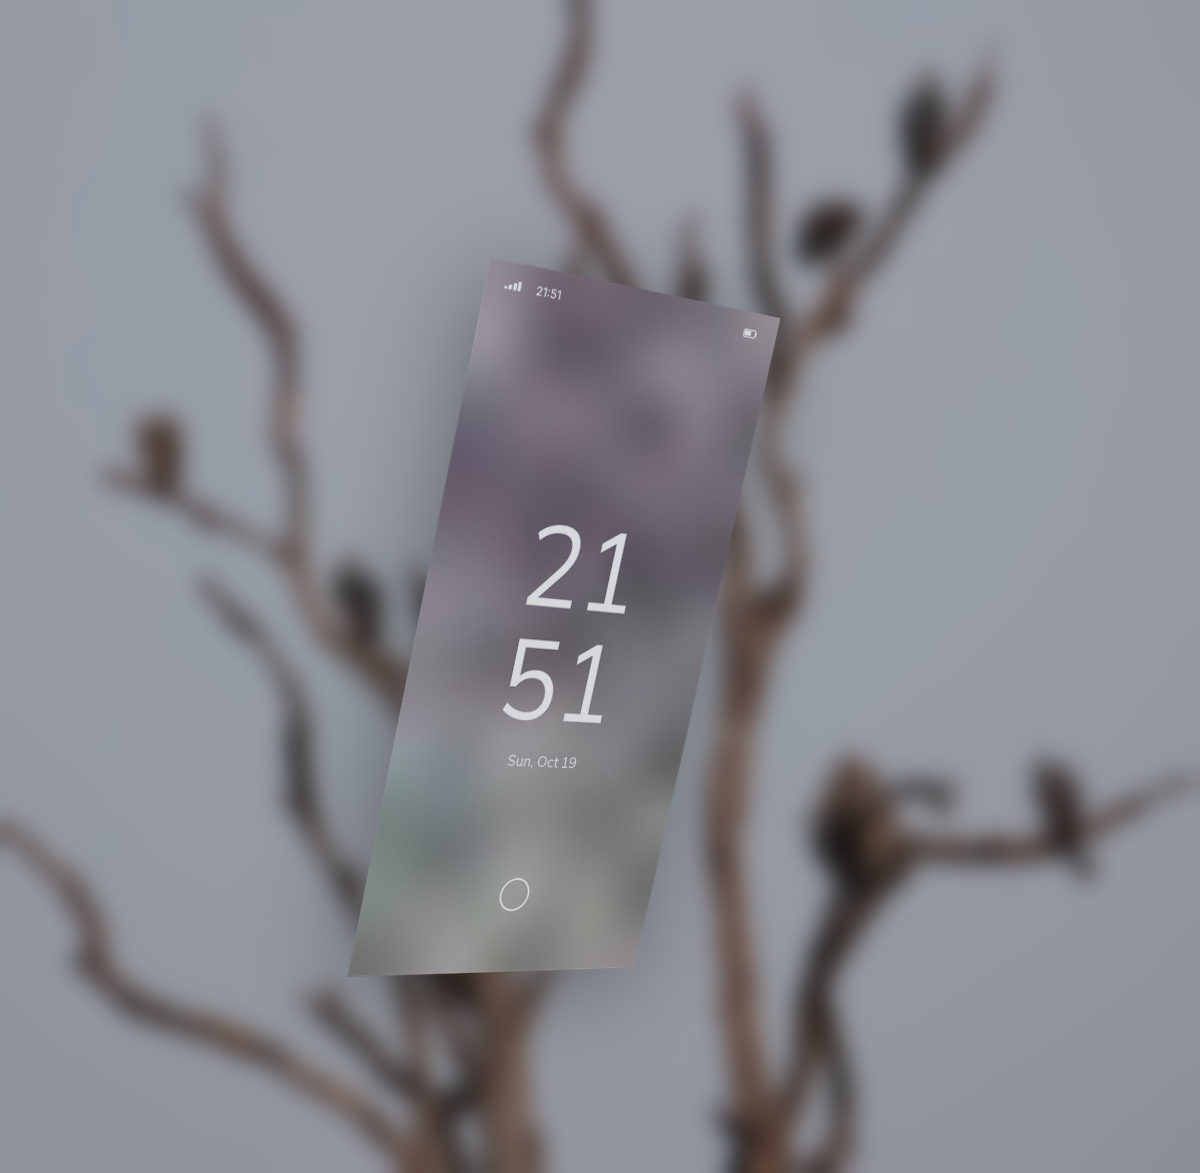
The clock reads {"hour": 21, "minute": 51}
